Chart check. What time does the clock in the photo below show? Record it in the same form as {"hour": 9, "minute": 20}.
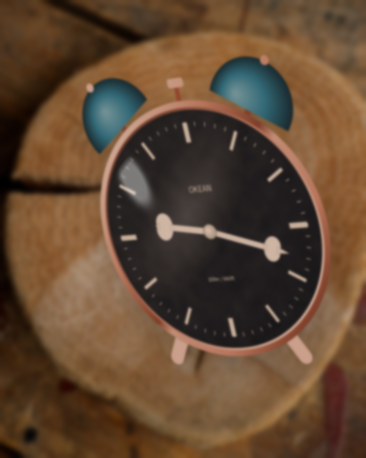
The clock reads {"hour": 9, "minute": 18}
